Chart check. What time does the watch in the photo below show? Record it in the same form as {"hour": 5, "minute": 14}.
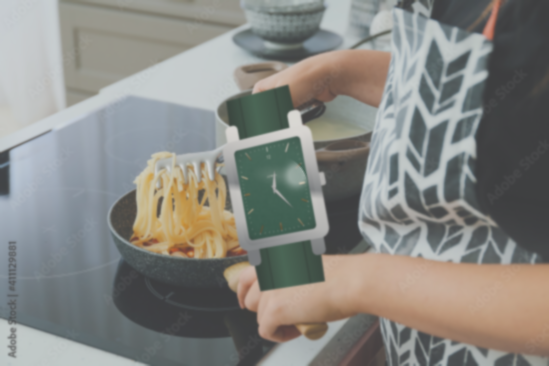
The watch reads {"hour": 12, "minute": 24}
